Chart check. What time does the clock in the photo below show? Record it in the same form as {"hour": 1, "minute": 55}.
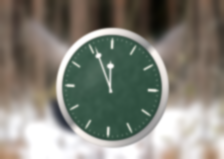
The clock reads {"hour": 11, "minute": 56}
